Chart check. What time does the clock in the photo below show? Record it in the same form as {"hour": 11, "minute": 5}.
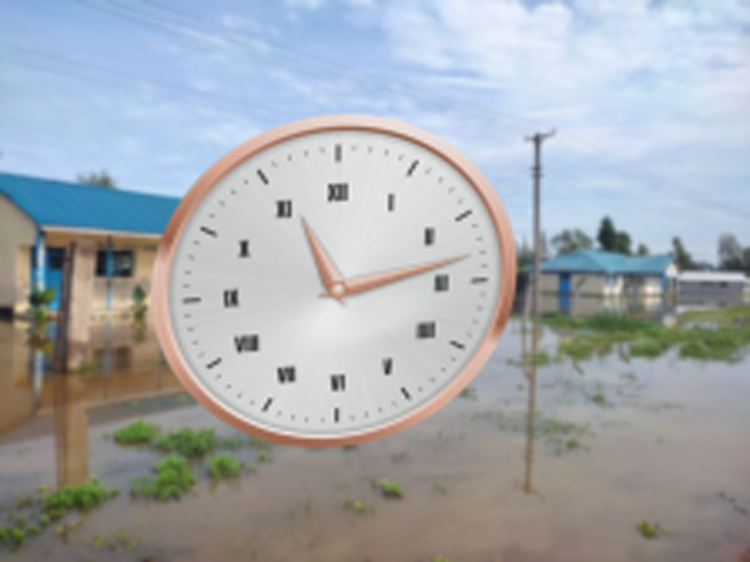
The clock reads {"hour": 11, "minute": 13}
